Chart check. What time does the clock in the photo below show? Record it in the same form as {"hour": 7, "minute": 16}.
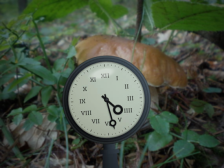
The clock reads {"hour": 4, "minute": 28}
